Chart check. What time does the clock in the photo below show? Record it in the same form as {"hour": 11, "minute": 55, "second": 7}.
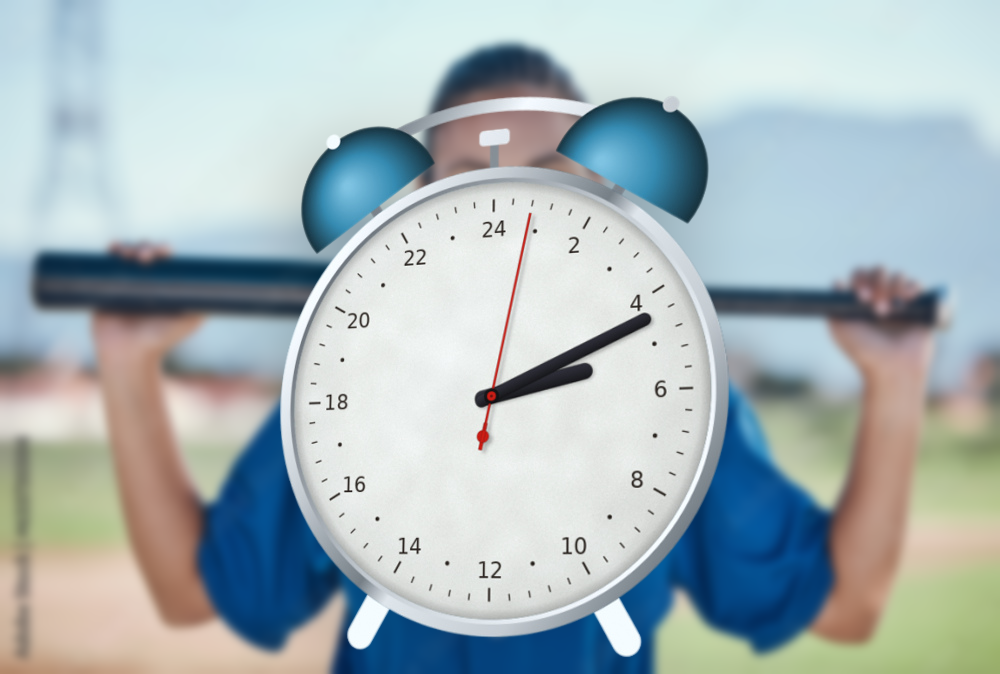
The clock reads {"hour": 5, "minute": 11, "second": 2}
